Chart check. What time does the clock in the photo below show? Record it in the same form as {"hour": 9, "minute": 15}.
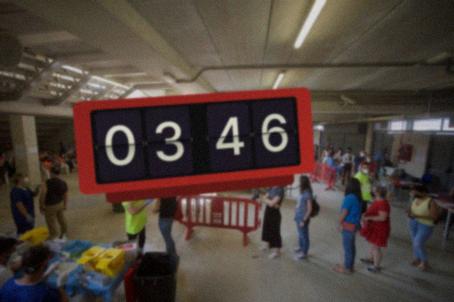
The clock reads {"hour": 3, "minute": 46}
